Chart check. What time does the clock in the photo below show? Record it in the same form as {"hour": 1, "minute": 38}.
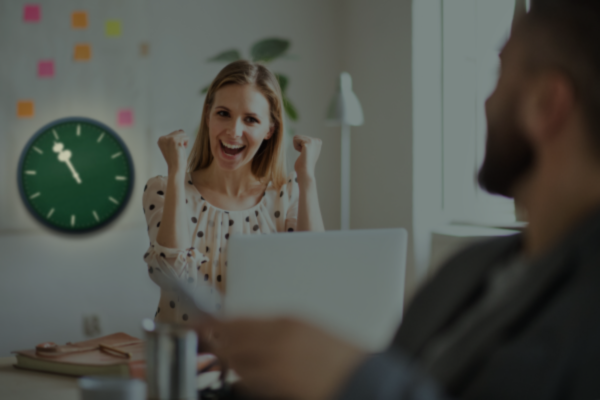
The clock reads {"hour": 10, "minute": 54}
